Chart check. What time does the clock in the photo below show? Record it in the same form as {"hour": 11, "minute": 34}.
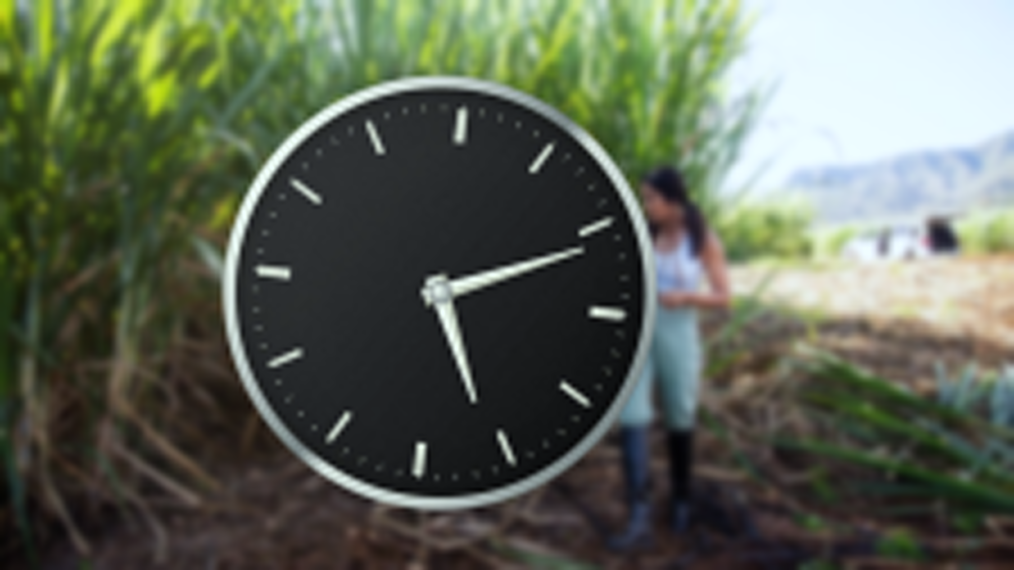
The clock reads {"hour": 5, "minute": 11}
